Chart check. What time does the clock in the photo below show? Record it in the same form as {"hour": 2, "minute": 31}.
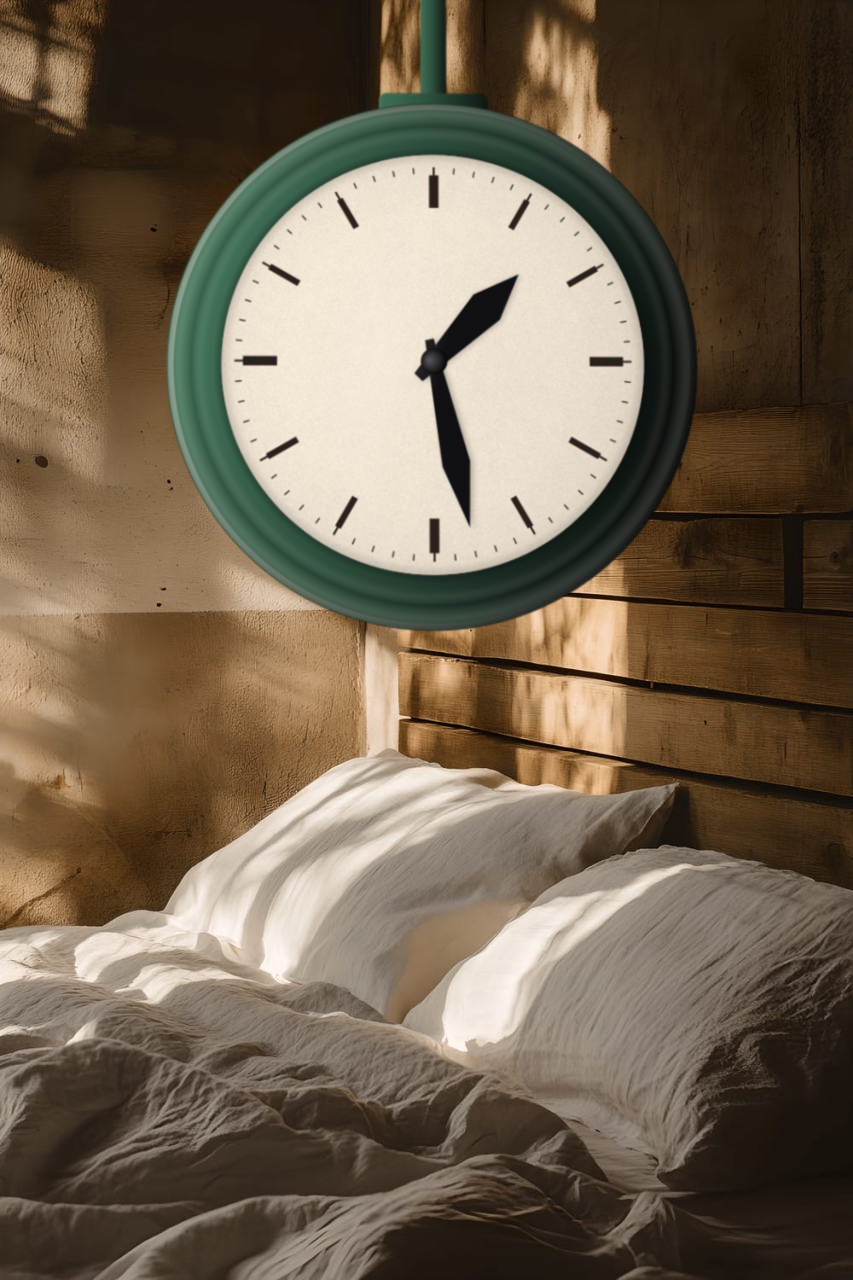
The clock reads {"hour": 1, "minute": 28}
